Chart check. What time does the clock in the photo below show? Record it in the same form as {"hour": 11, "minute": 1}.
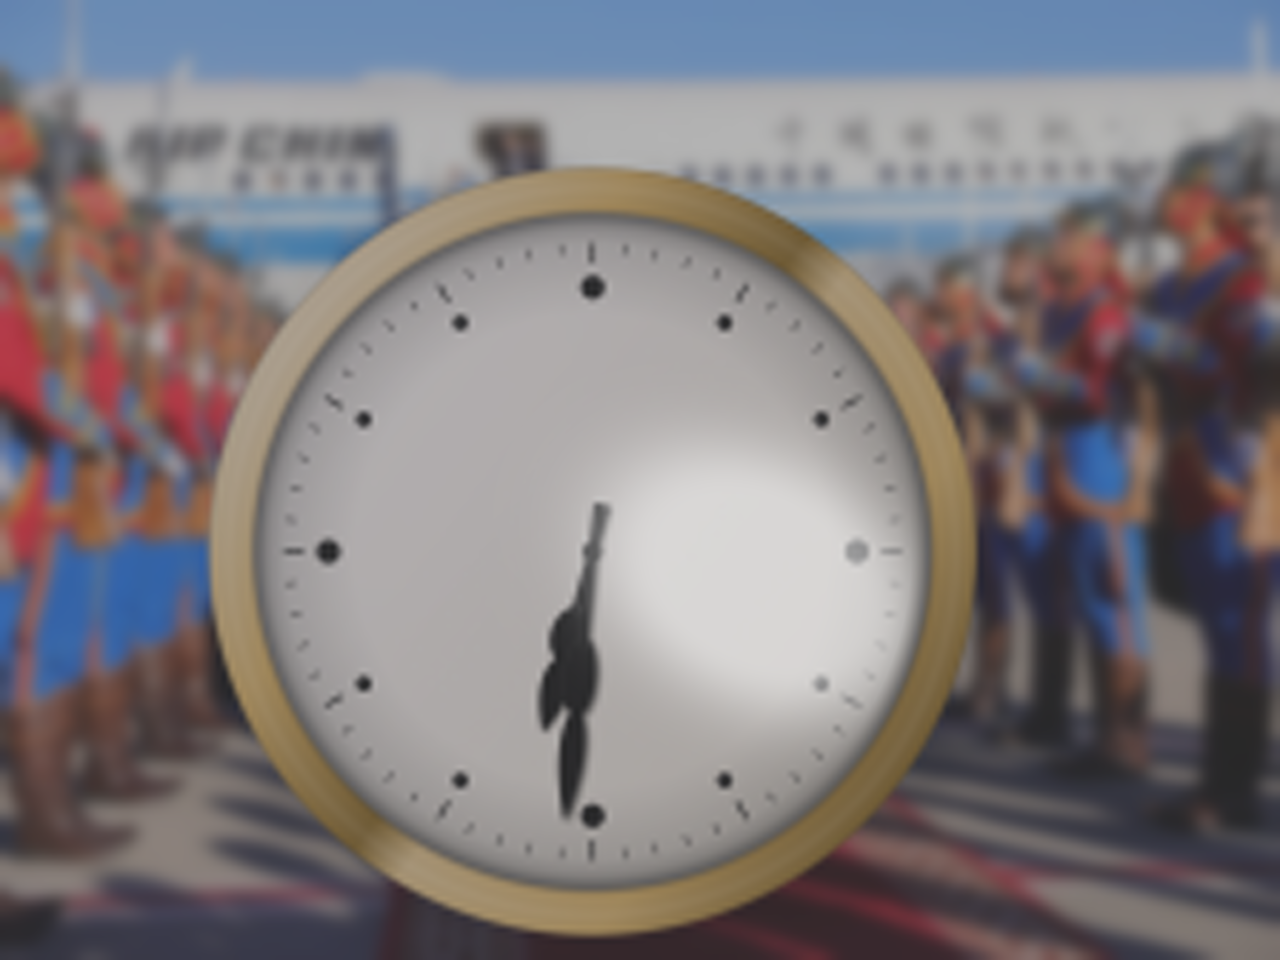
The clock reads {"hour": 6, "minute": 31}
